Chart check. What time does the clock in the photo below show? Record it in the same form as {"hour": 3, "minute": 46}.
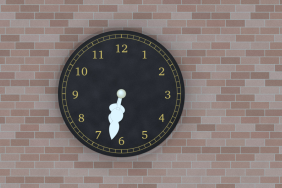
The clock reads {"hour": 6, "minute": 32}
